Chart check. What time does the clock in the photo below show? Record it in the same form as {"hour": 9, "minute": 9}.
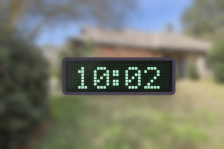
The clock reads {"hour": 10, "minute": 2}
